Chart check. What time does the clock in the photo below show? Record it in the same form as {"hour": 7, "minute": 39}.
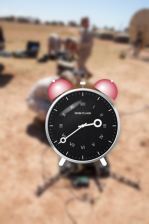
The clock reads {"hour": 2, "minute": 39}
